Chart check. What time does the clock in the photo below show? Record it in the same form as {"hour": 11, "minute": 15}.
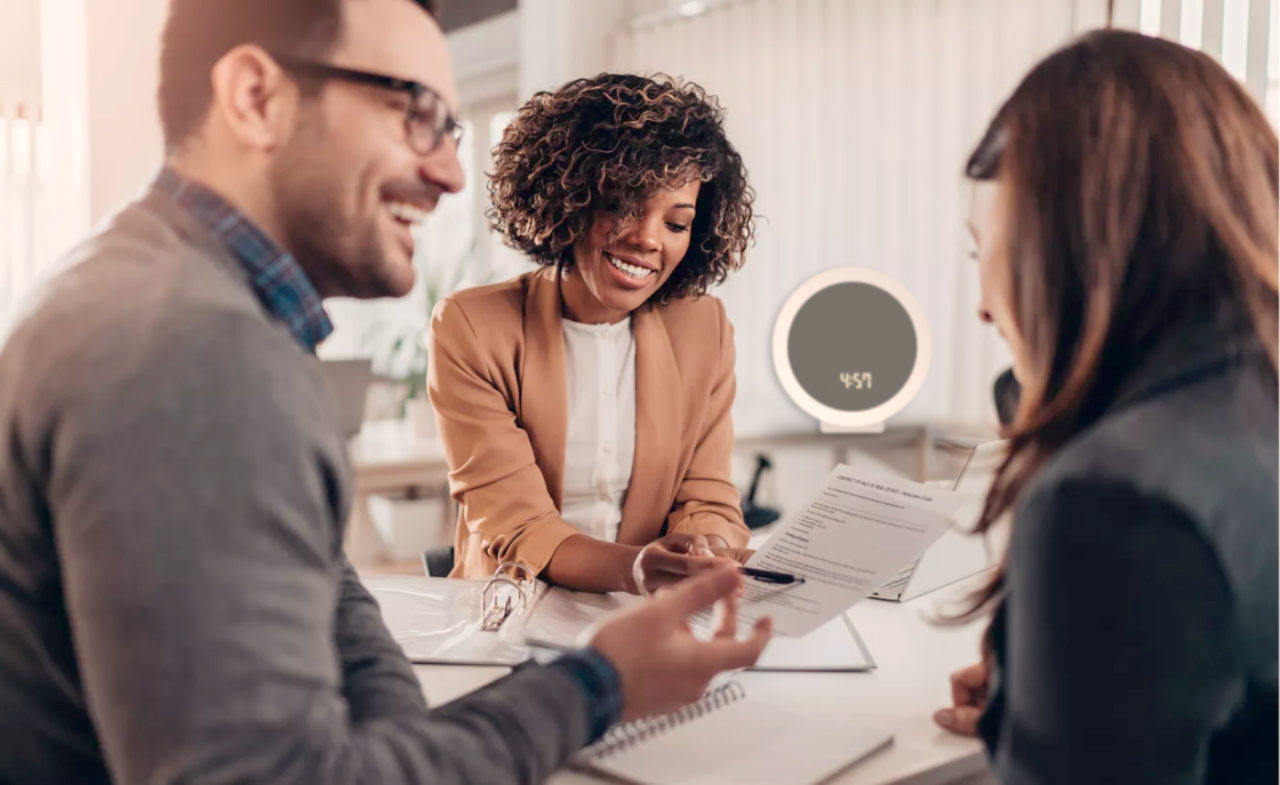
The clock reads {"hour": 4, "minute": 57}
